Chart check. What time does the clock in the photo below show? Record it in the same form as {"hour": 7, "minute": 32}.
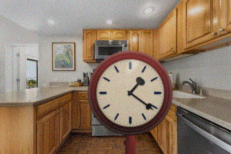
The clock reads {"hour": 1, "minute": 21}
